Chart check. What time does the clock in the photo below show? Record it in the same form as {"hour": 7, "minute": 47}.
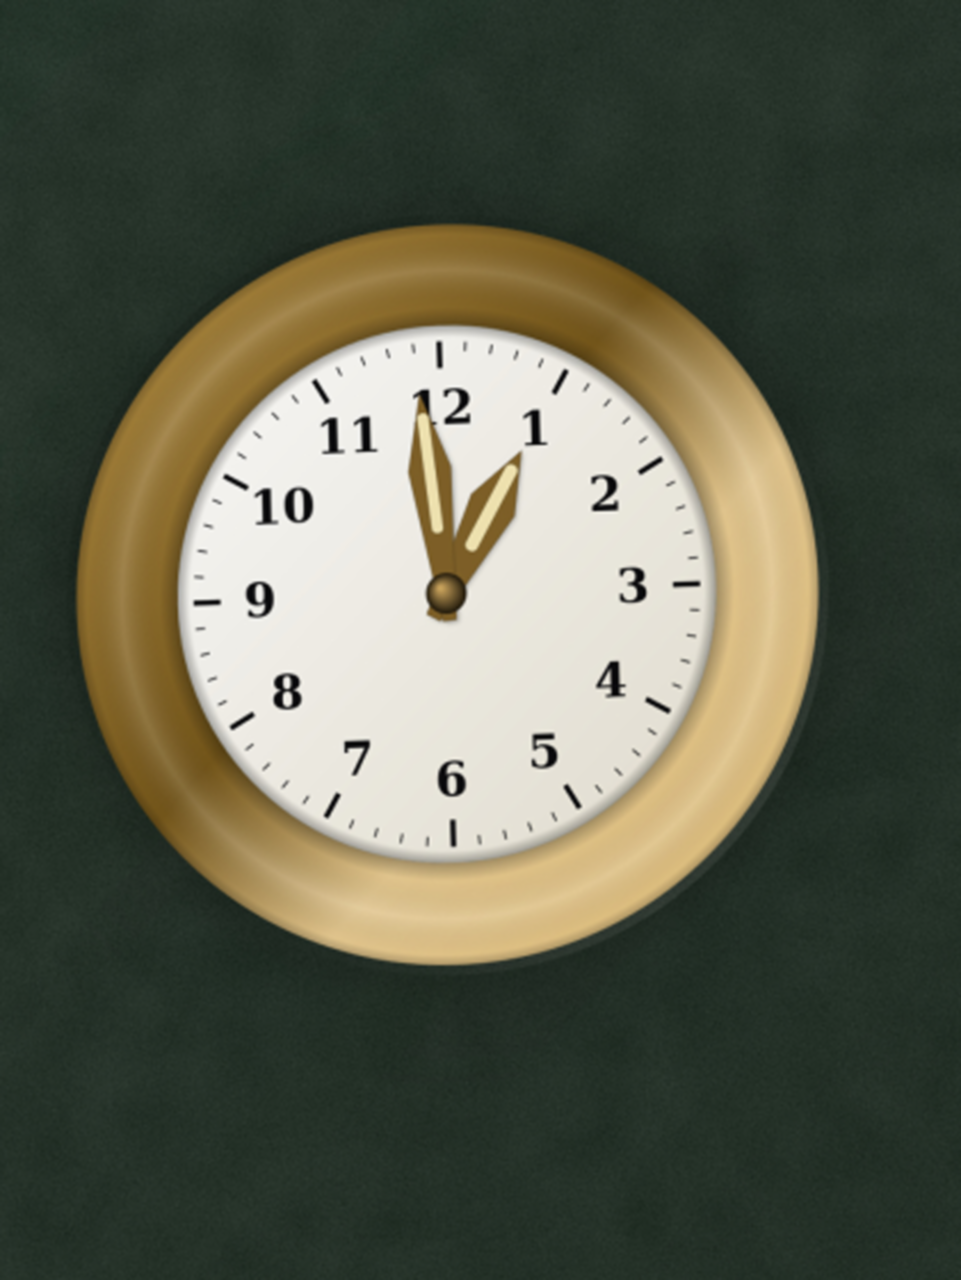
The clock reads {"hour": 12, "minute": 59}
